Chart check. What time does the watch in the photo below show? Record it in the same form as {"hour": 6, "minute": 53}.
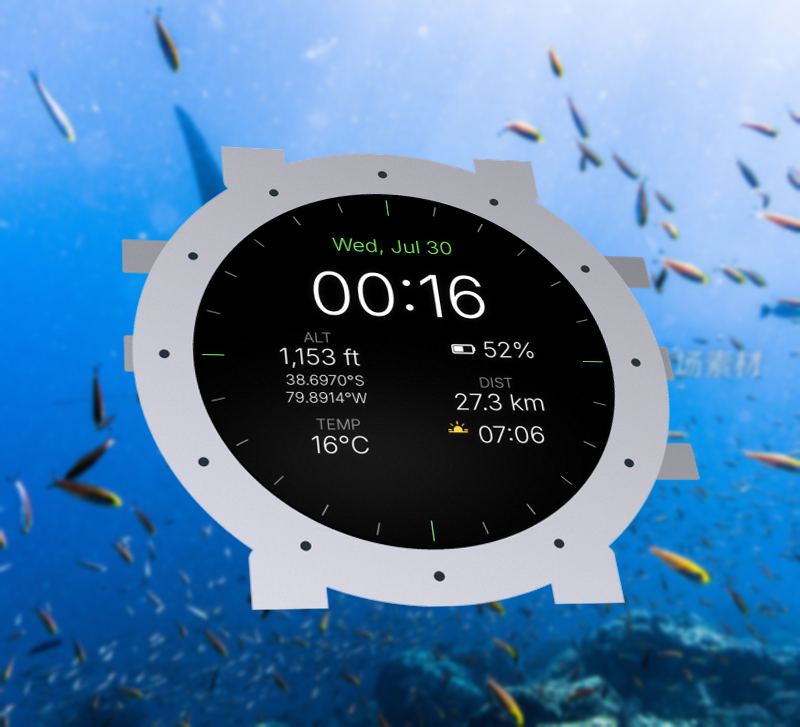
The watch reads {"hour": 0, "minute": 16}
